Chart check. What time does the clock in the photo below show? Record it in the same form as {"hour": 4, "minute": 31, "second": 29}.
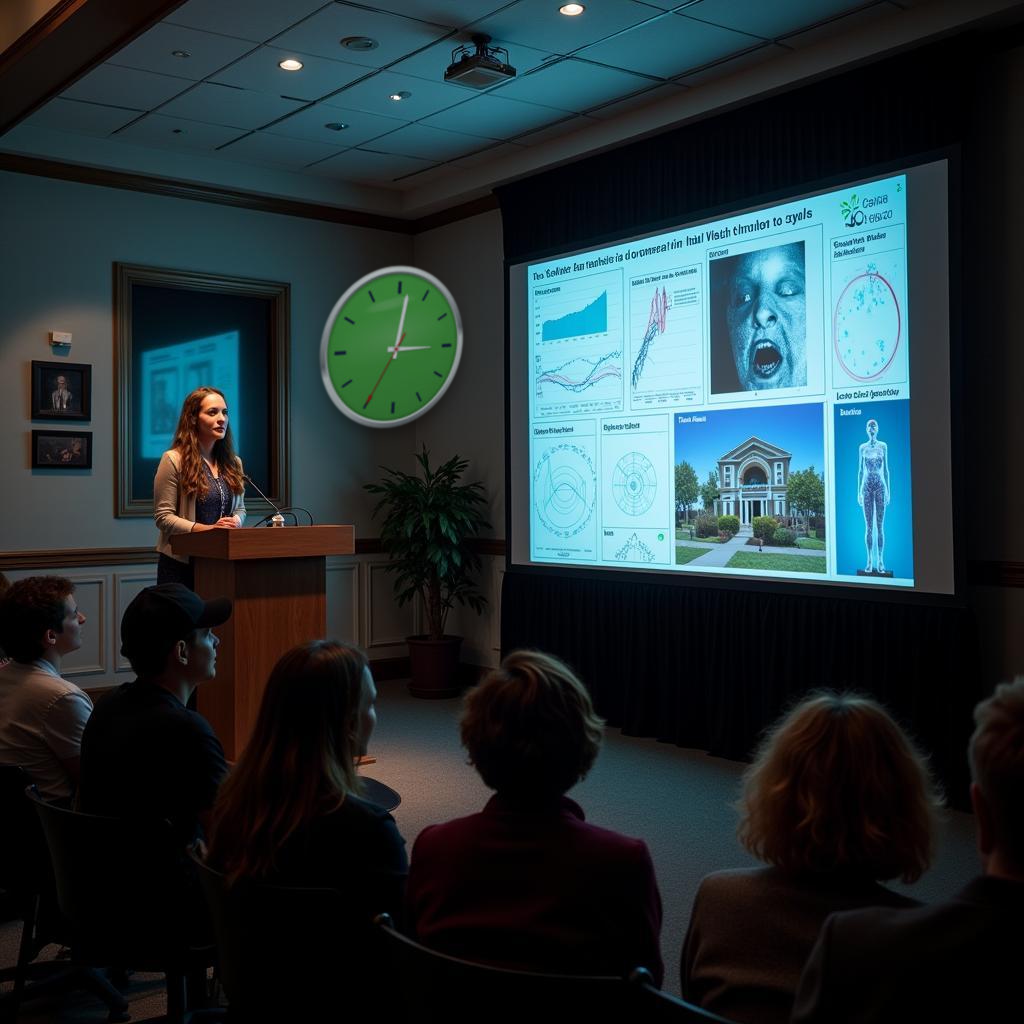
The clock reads {"hour": 3, "minute": 1, "second": 35}
